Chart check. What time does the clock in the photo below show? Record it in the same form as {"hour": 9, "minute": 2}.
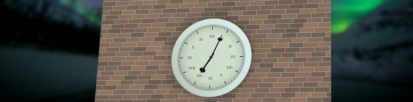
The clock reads {"hour": 7, "minute": 4}
